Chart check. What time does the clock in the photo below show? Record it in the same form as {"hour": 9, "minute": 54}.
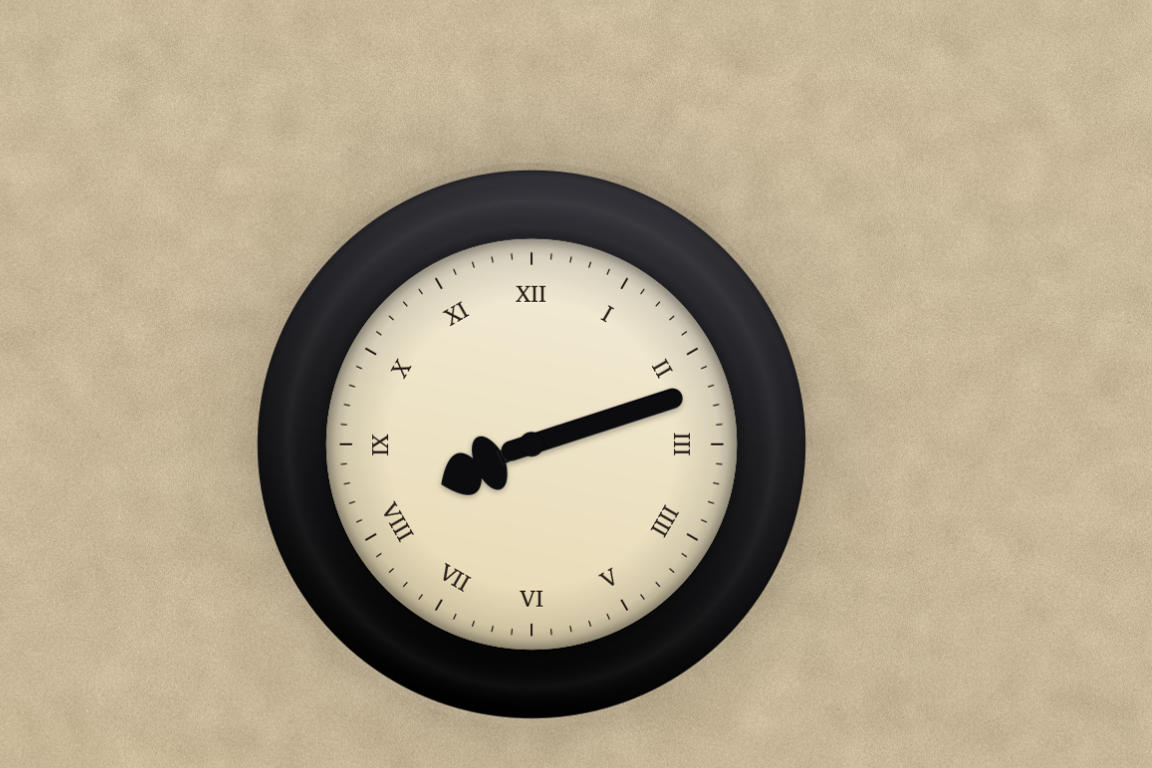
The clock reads {"hour": 8, "minute": 12}
